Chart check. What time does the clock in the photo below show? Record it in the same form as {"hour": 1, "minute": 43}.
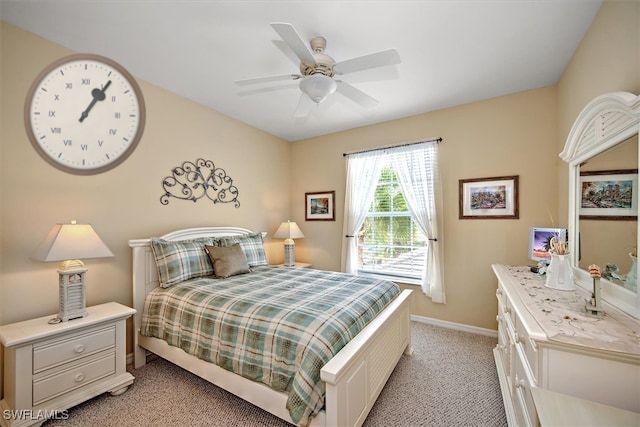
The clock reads {"hour": 1, "minute": 6}
